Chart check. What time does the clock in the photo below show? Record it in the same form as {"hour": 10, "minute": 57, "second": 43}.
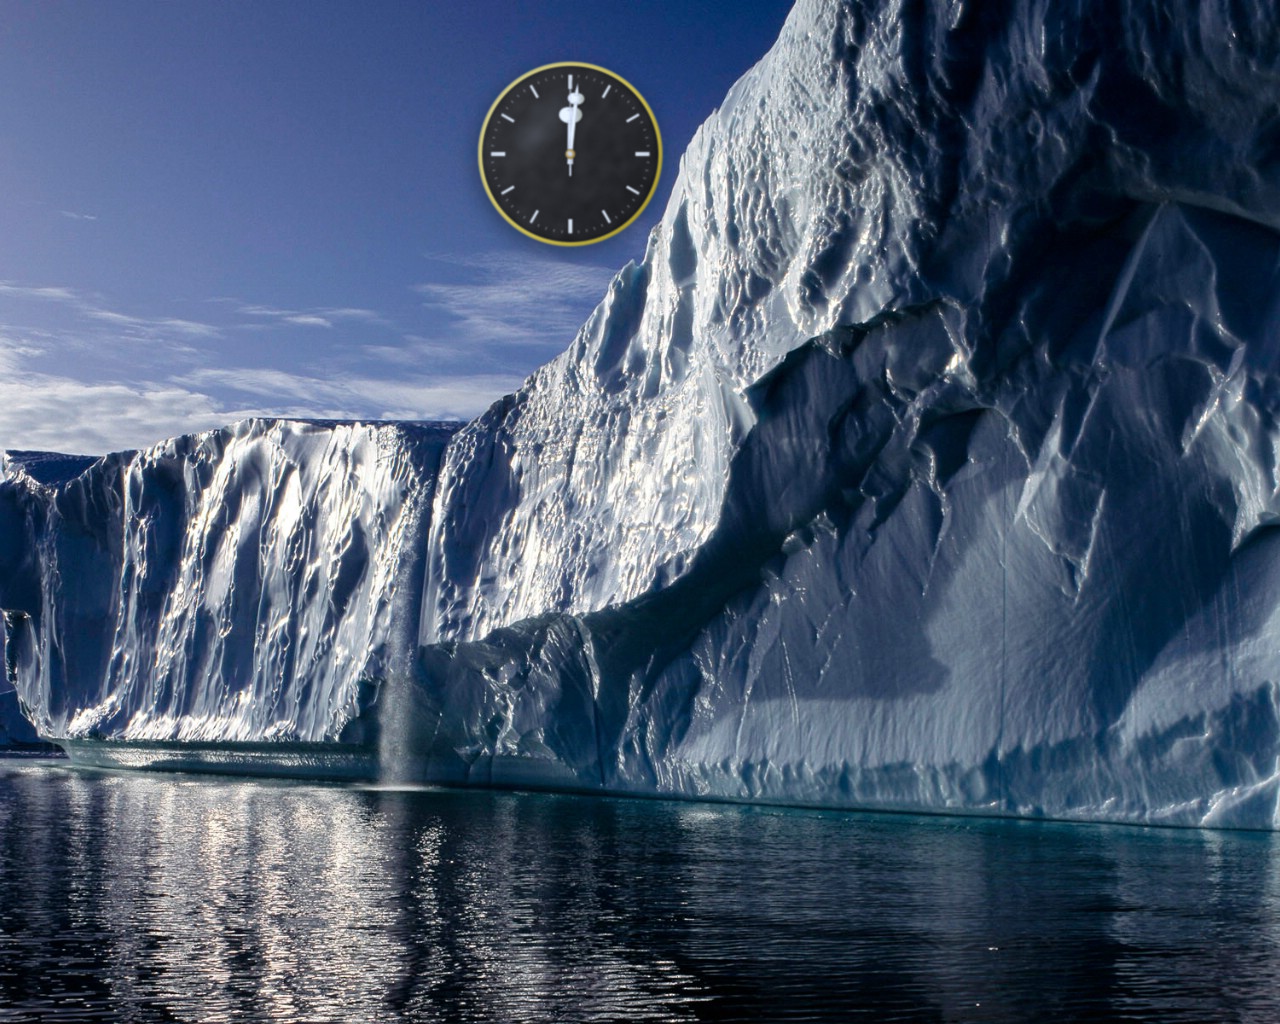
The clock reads {"hour": 12, "minute": 1, "second": 0}
